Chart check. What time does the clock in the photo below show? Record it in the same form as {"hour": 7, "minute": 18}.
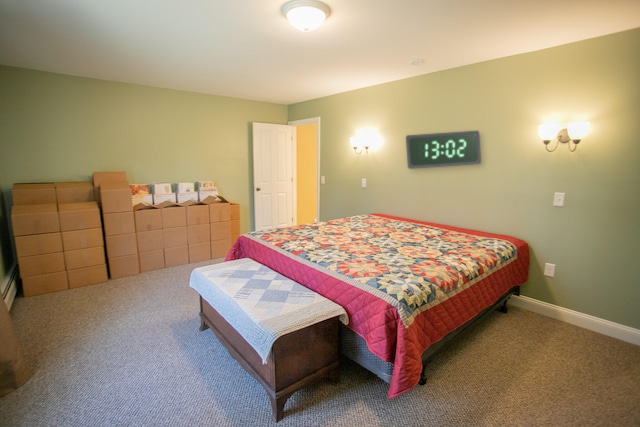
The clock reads {"hour": 13, "minute": 2}
